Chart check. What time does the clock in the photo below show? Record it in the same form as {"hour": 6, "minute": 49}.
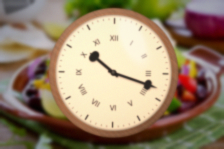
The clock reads {"hour": 10, "minute": 18}
